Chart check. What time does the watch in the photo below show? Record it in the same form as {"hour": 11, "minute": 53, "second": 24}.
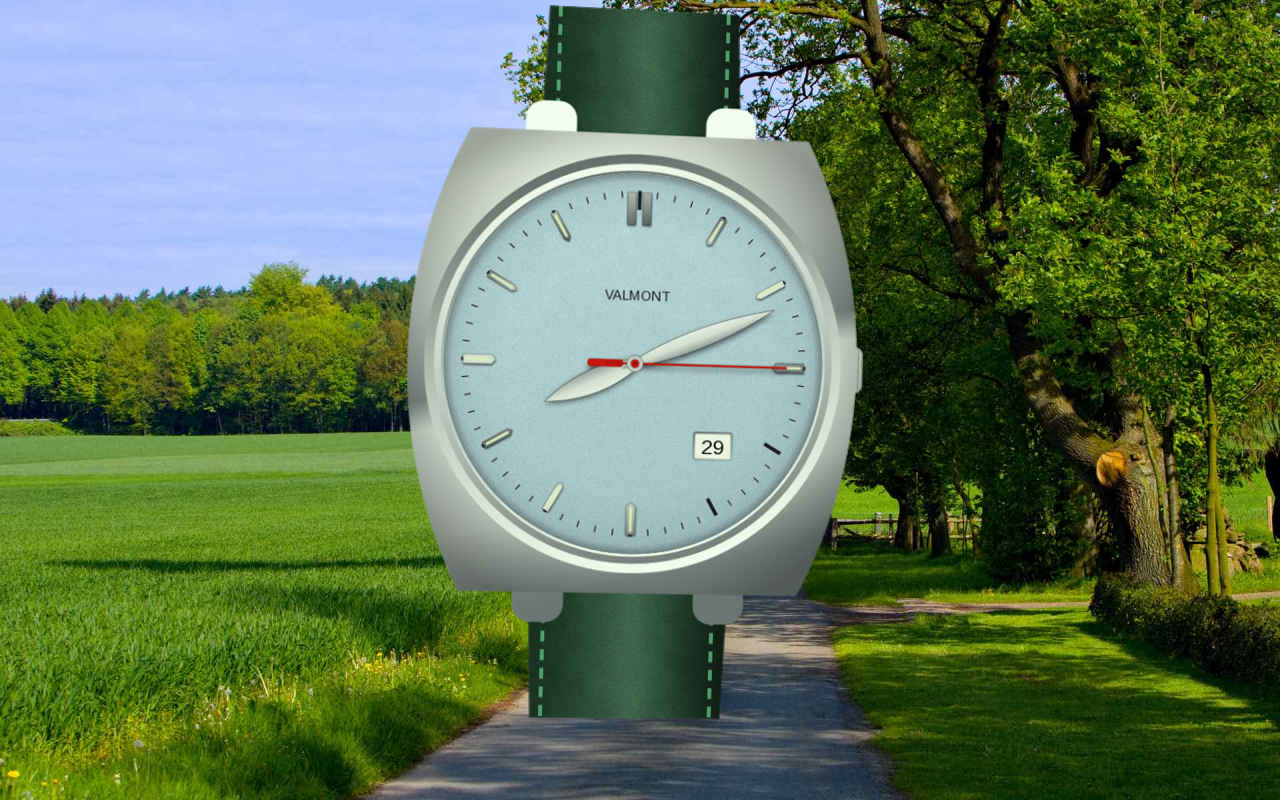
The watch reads {"hour": 8, "minute": 11, "second": 15}
